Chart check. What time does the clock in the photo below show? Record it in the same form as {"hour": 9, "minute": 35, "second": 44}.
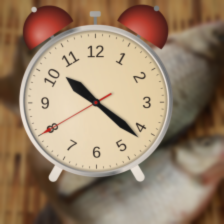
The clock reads {"hour": 10, "minute": 21, "second": 40}
